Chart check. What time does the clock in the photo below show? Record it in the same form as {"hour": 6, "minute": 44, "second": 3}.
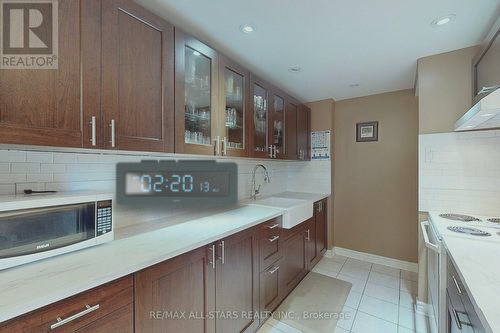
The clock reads {"hour": 2, "minute": 20, "second": 13}
